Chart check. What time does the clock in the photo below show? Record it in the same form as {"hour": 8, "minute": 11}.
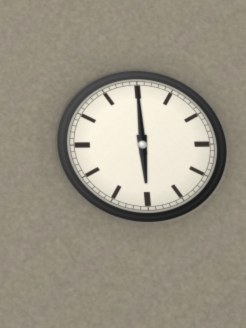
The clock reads {"hour": 6, "minute": 0}
